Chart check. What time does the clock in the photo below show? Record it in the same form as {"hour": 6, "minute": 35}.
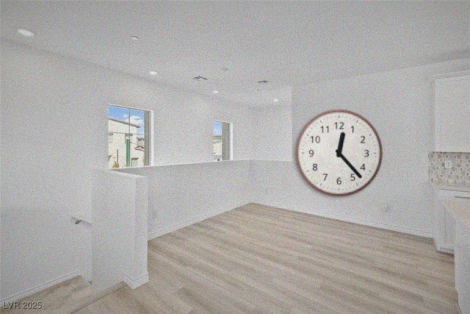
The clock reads {"hour": 12, "minute": 23}
